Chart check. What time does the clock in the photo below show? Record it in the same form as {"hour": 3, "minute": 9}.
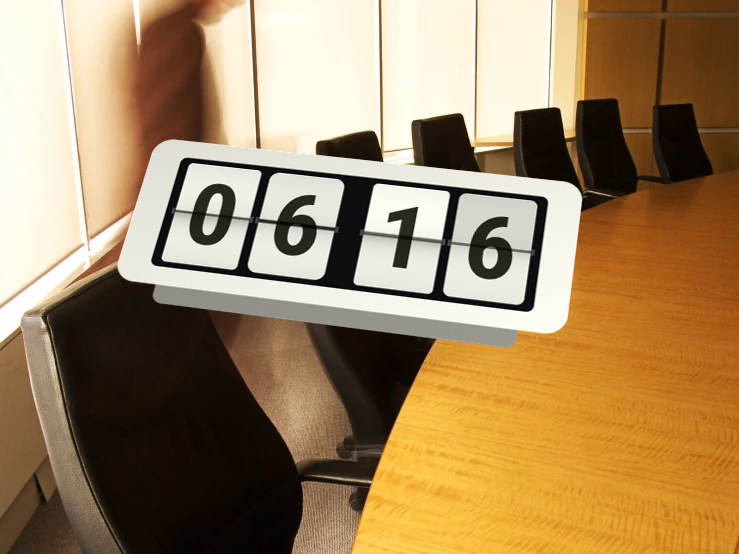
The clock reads {"hour": 6, "minute": 16}
